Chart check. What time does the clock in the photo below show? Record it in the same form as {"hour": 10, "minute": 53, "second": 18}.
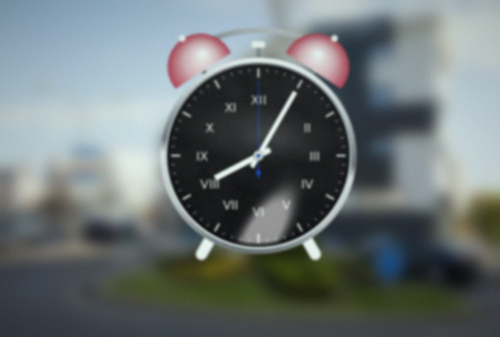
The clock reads {"hour": 8, "minute": 5, "second": 0}
